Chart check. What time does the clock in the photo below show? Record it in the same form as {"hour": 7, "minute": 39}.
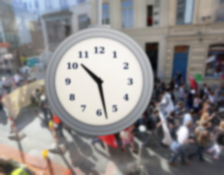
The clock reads {"hour": 10, "minute": 28}
